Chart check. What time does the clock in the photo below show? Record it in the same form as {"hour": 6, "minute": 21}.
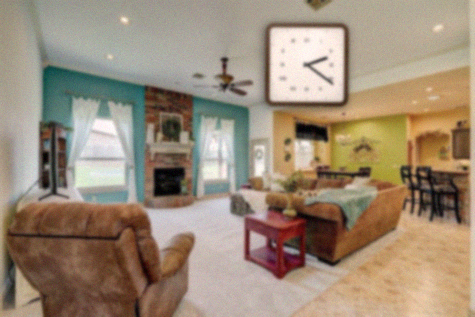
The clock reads {"hour": 2, "minute": 21}
